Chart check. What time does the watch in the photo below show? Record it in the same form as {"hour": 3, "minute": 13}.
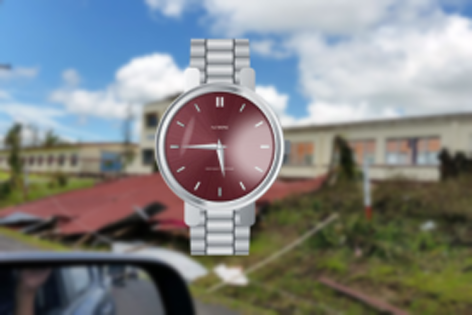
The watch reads {"hour": 5, "minute": 45}
